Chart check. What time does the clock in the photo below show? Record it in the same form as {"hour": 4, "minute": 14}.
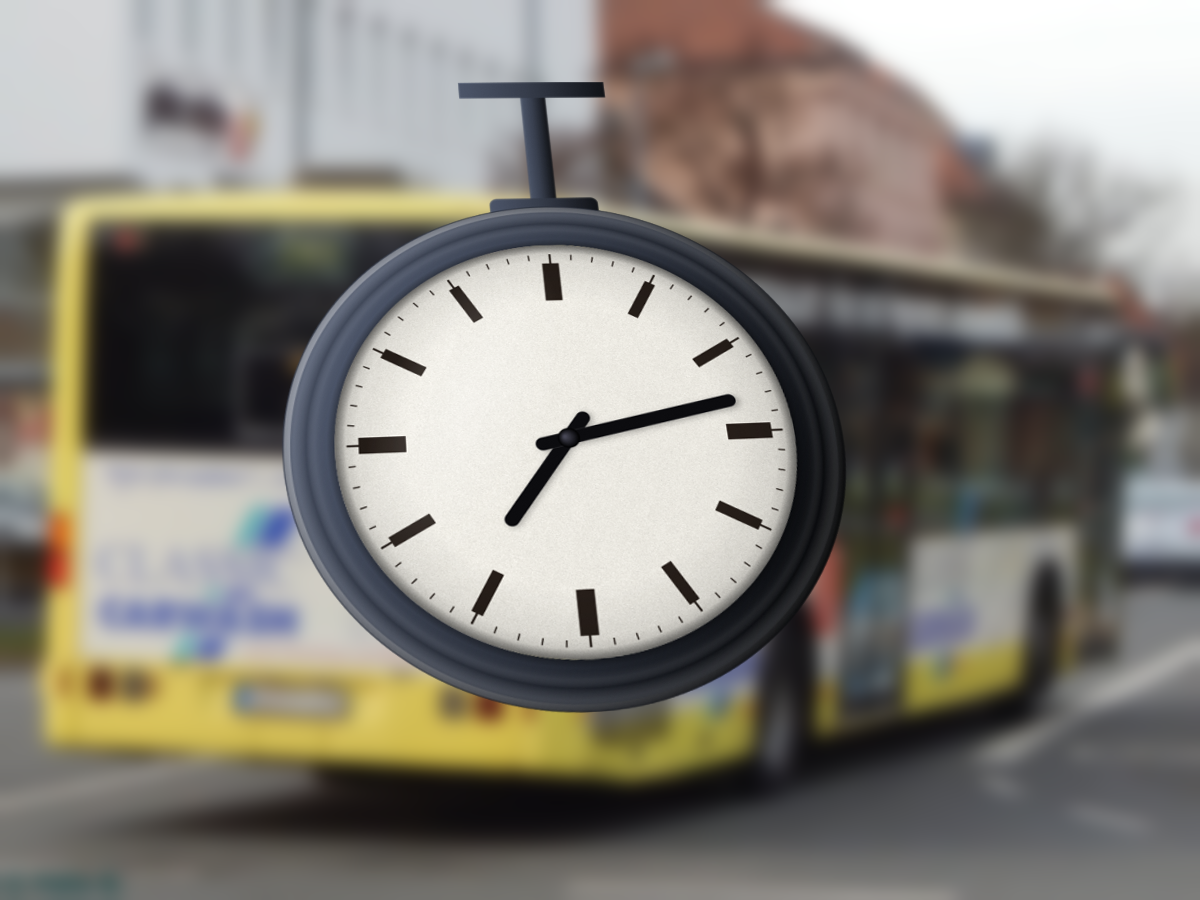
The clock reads {"hour": 7, "minute": 13}
